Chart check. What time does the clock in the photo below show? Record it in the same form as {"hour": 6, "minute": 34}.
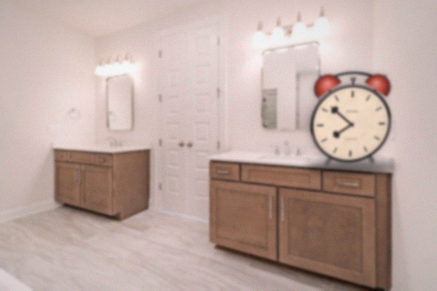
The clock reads {"hour": 7, "minute": 52}
